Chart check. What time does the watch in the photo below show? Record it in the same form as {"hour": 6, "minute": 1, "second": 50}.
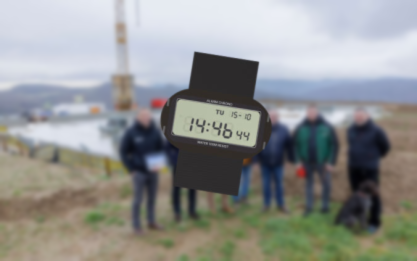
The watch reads {"hour": 14, "minute": 46, "second": 44}
